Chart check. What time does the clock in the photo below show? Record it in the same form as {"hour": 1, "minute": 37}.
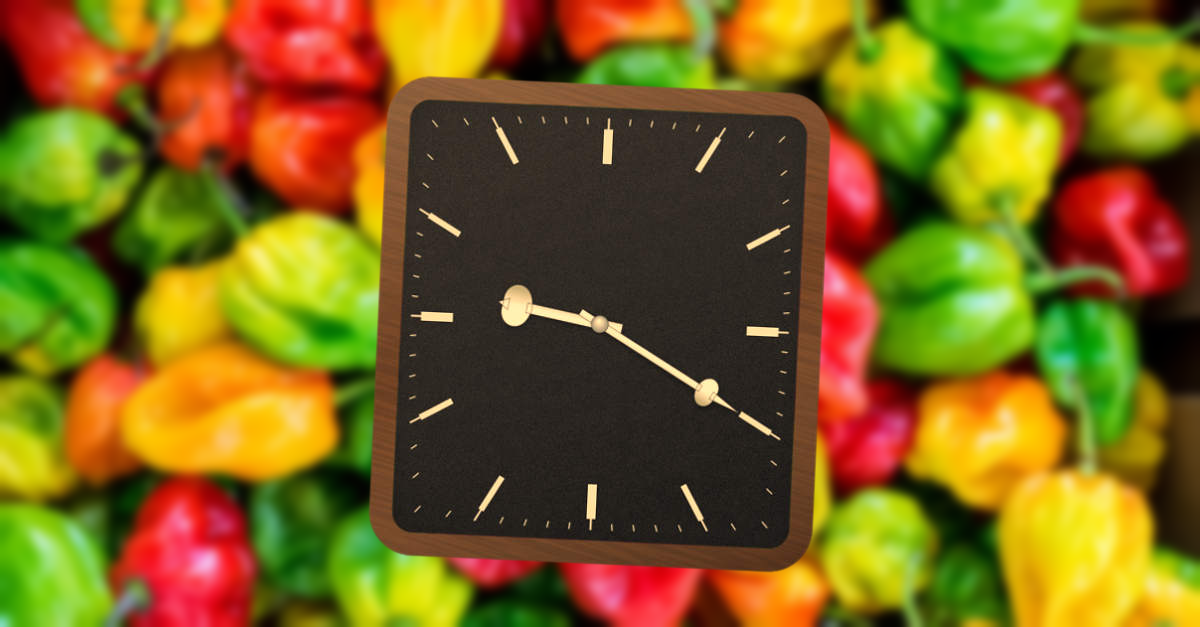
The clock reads {"hour": 9, "minute": 20}
